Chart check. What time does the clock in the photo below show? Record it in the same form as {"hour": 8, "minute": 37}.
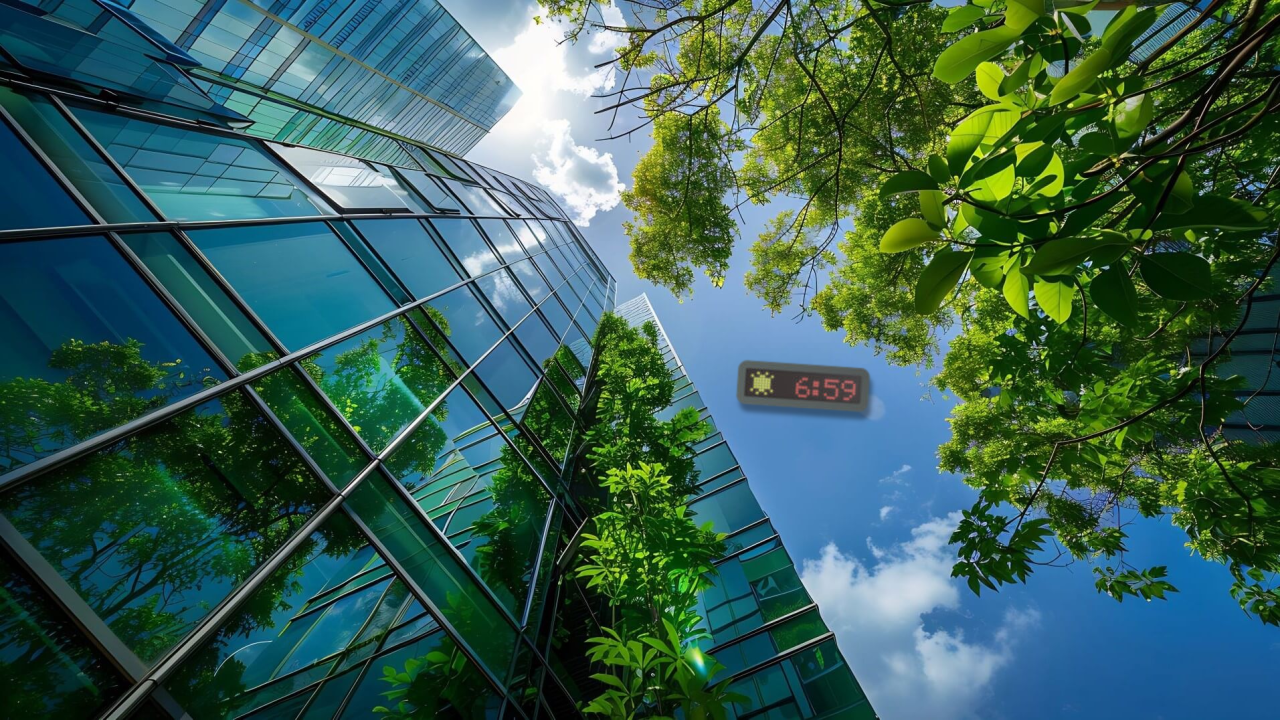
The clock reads {"hour": 6, "minute": 59}
